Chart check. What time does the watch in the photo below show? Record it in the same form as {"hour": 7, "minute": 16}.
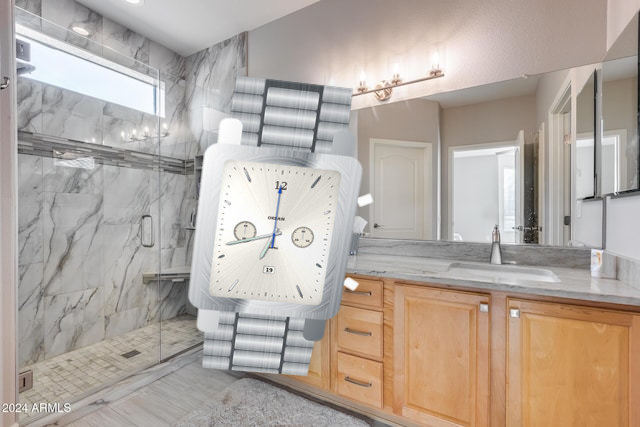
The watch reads {"hour": 6, "minute": 42}
